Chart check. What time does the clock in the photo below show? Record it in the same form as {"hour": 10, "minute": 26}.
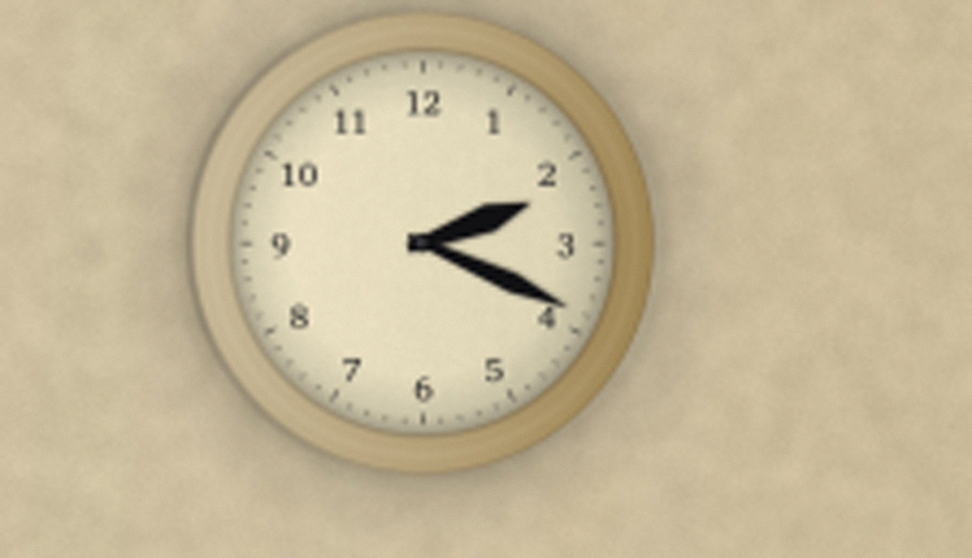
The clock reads {"hour": 2, "minute": 19}
